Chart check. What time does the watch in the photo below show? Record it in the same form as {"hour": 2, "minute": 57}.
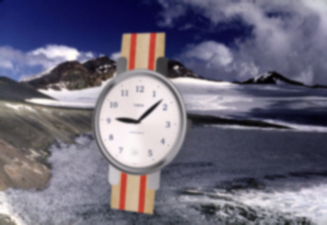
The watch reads {"hour": 9, "minute": 8}
